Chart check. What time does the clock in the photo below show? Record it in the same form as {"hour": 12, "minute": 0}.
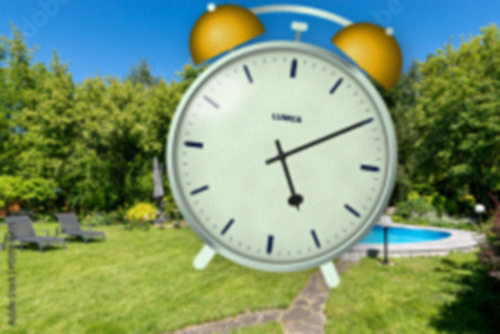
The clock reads {"hour": 5, "minute": 10}
